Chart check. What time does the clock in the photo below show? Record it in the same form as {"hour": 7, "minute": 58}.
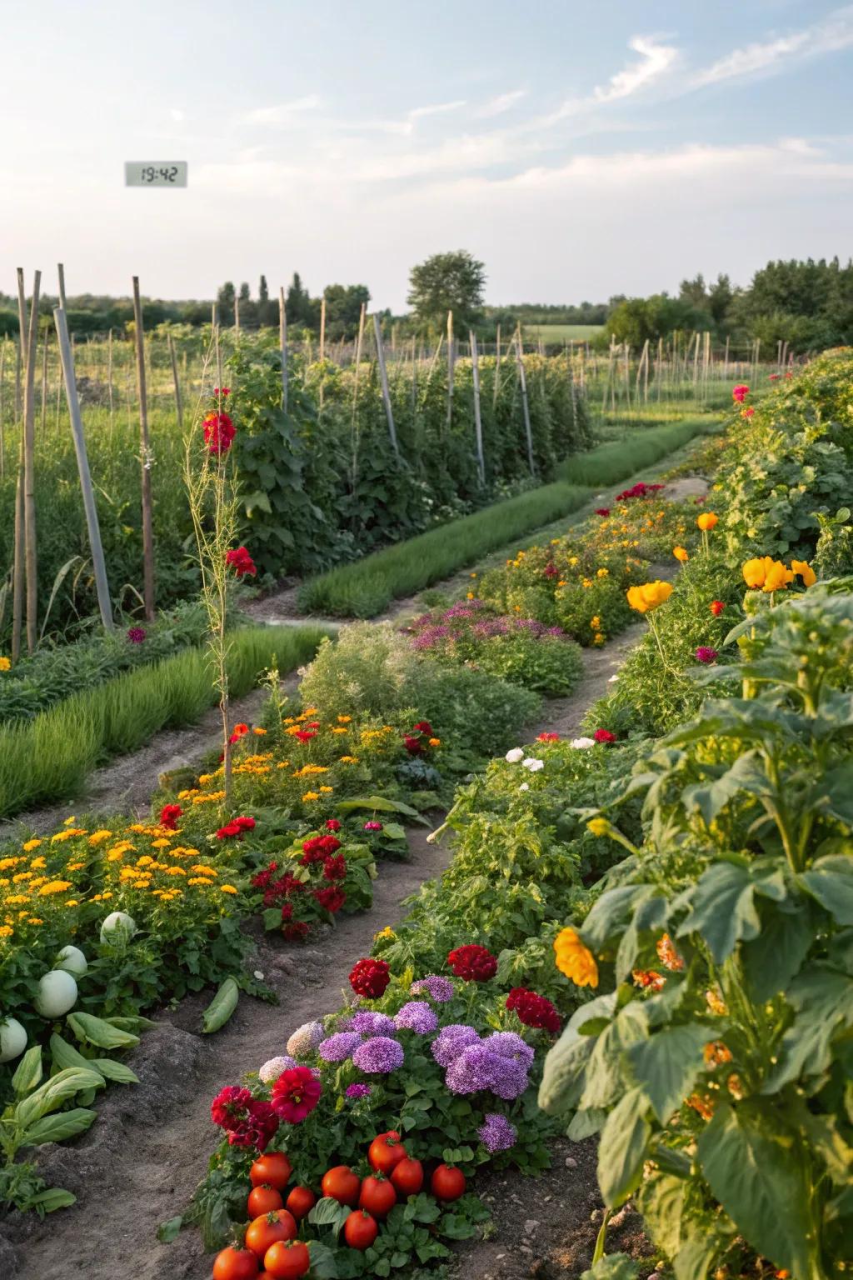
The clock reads {"hour": 19, "minute": 42}
